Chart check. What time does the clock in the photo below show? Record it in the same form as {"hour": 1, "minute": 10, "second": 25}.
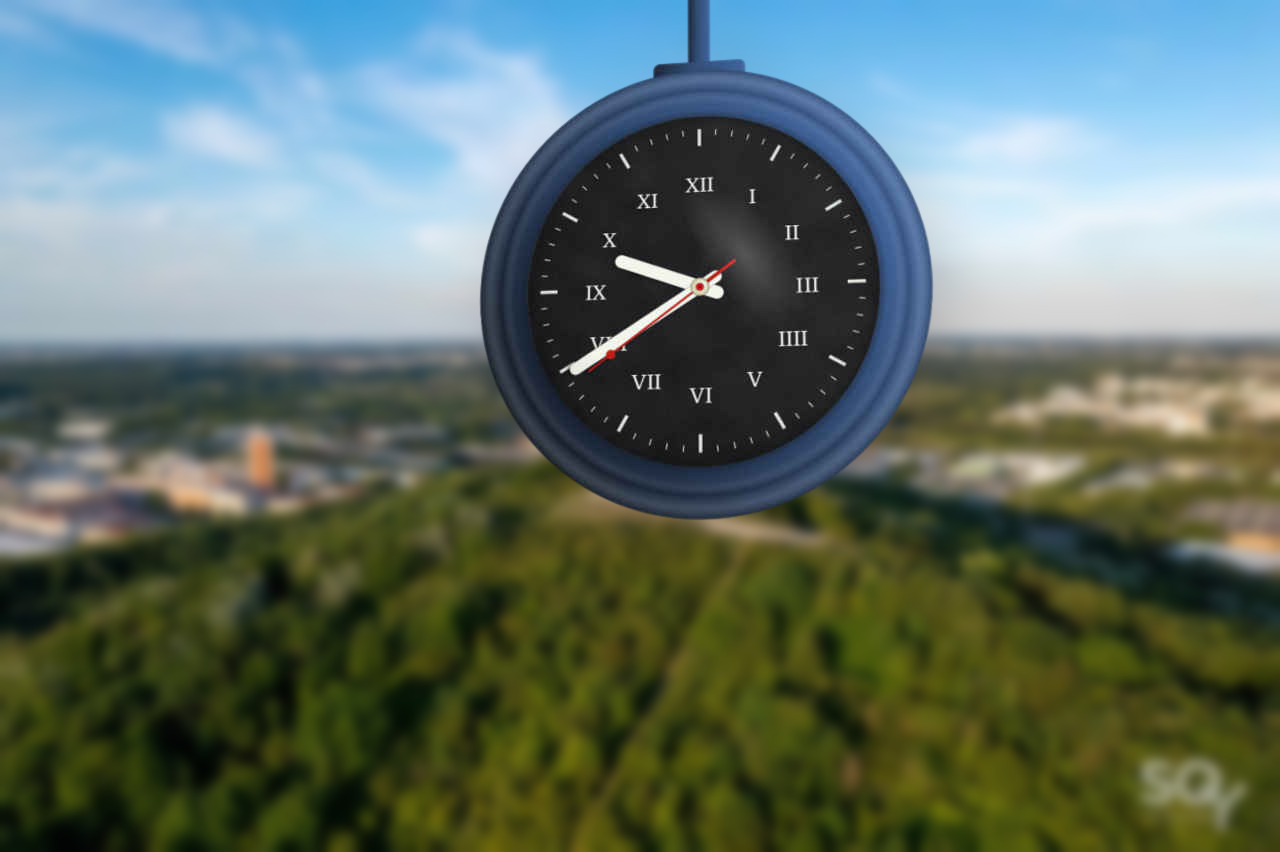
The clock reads {"hour": 9, "minute": 39, "second": 39}
